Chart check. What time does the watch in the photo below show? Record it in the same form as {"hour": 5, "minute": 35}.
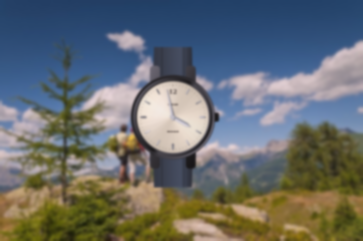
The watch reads {"hour": 3, "minute": 58}
